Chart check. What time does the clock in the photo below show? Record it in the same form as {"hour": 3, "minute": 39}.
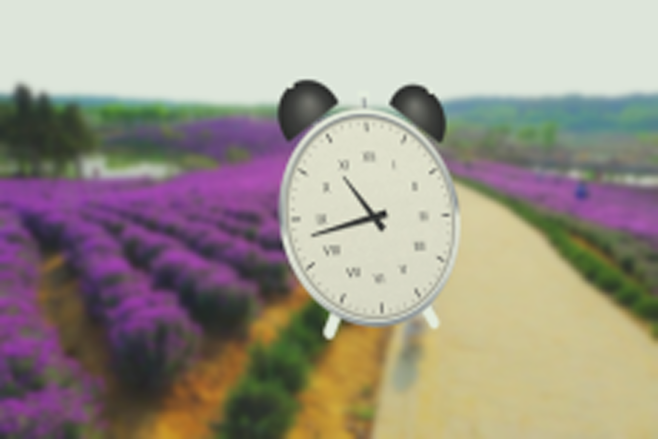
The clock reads {"hour": 10, "minute": 43}
